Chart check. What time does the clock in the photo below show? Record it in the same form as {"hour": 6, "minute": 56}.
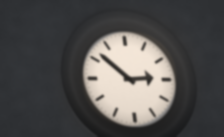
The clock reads {"hour": 2, "minute": 52}
